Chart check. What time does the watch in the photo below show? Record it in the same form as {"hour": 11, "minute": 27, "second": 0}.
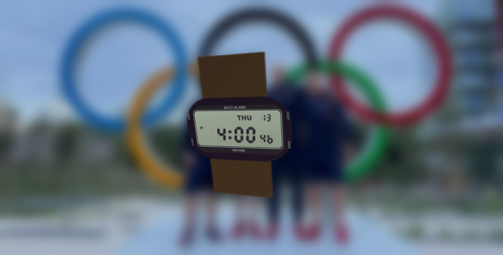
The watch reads {"hour": 4, "minute": 0, "second": 46}
